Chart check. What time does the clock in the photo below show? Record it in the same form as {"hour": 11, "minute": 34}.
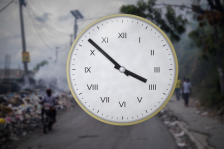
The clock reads {"hour": 3, "minute": 52}
